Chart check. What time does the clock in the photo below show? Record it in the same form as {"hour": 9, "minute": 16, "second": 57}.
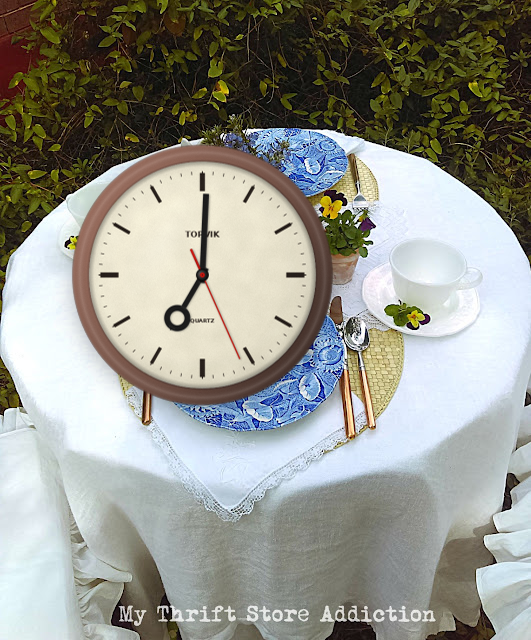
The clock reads {"hour": 7, "minute": 0, "second": 26}
